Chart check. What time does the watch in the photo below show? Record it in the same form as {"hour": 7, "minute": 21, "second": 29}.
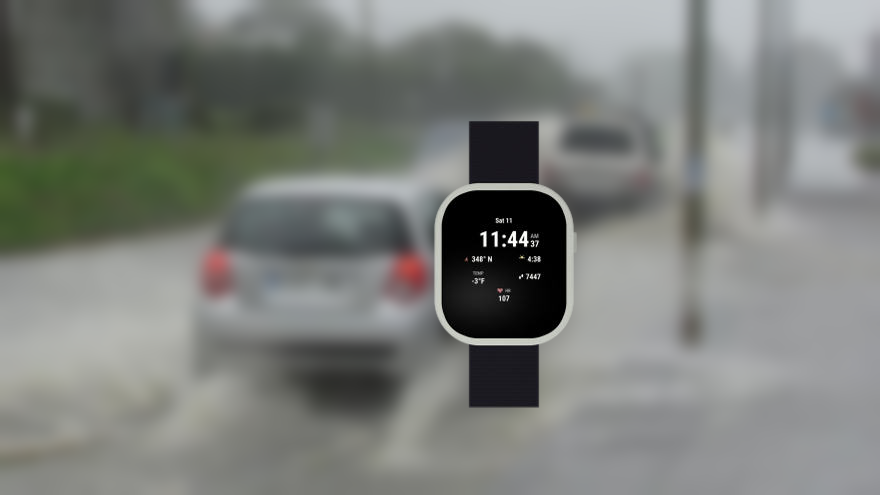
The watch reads {"hour": 11, "minute": 44, "second": 37}
